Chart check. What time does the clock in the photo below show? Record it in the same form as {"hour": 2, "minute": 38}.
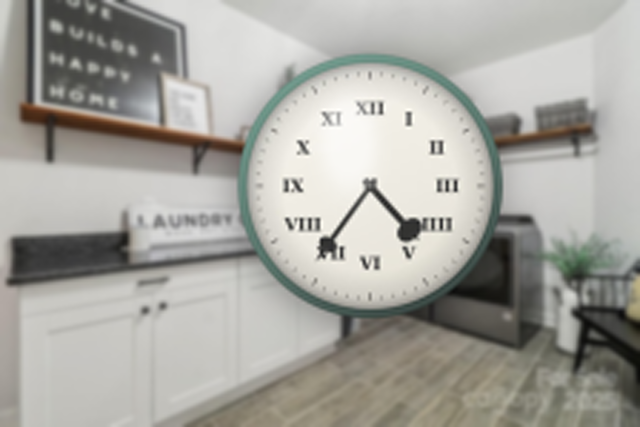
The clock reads {"hour": 4, "minute": 36}
